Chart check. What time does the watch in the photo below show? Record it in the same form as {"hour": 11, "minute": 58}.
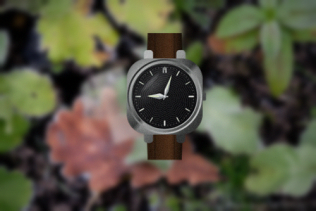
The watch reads {"hour": 9, "minute": 3}
